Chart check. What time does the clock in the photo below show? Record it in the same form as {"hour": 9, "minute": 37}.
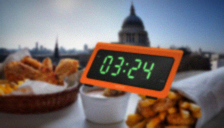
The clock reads {"hour": 3, "minute": 24}
